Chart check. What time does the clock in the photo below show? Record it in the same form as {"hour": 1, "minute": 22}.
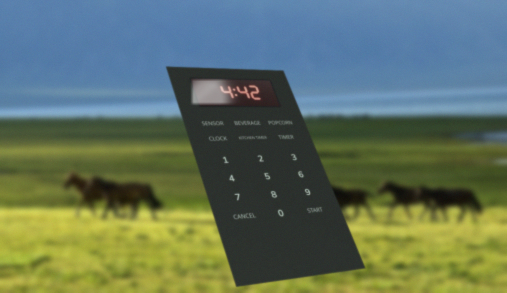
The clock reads {"hour": 4, "minute": 42}
